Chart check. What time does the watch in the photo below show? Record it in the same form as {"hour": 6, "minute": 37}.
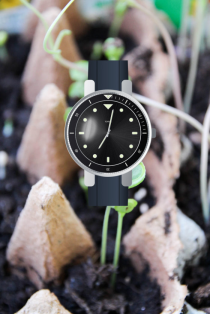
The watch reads {"hour": 7, "minute": 2}
